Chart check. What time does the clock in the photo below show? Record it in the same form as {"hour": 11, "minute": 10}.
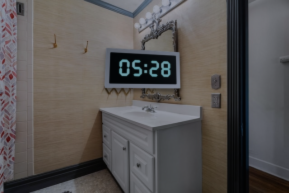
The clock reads {"hour": 5, "minute": 28}
